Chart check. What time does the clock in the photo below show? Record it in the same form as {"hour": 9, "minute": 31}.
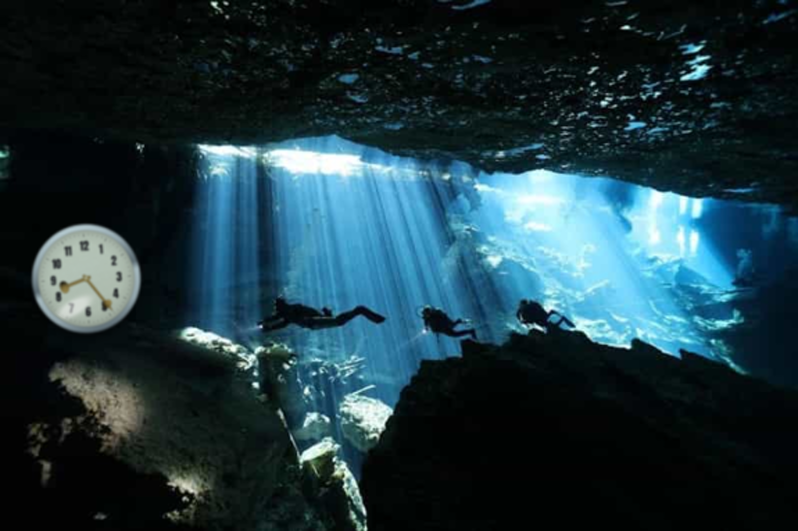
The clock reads {"hour": 8, "minute": 24}
